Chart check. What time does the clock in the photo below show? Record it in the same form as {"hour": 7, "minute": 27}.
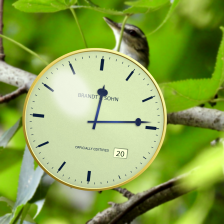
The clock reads {"hour": 12, "minute": 14}
